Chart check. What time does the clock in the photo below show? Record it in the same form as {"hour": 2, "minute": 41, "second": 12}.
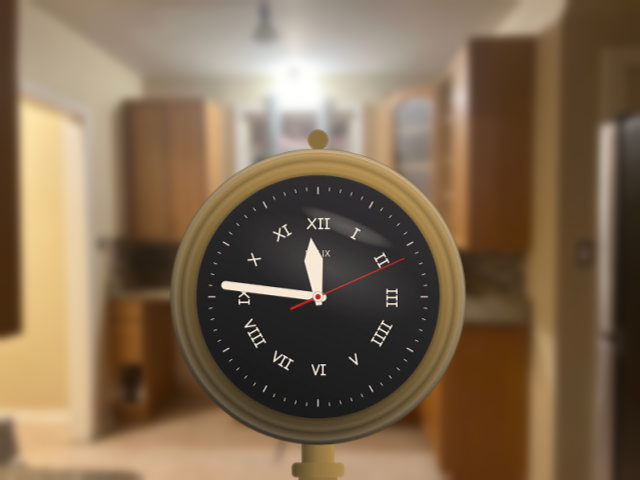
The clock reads {"hour": 11, "minute": 46, "second": 11}
